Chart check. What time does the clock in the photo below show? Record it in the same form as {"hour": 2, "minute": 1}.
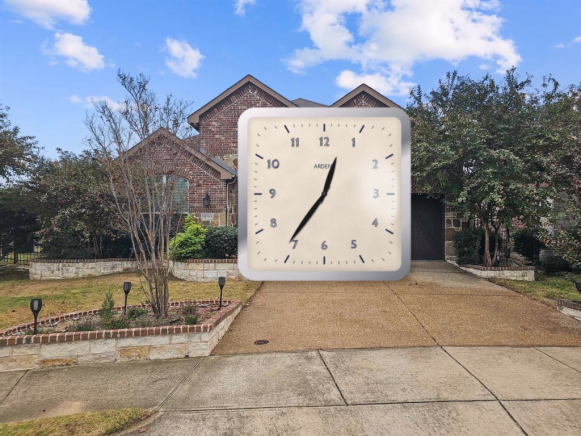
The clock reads {"hour": 12, "minute": 36}
